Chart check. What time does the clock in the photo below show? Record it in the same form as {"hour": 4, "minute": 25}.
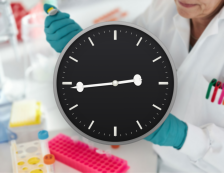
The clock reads {"hour": 2, "minute": 44}
